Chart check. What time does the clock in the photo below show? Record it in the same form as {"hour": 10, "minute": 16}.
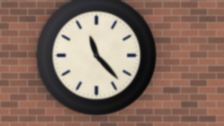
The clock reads {"hour": 11, "minute": 23}
